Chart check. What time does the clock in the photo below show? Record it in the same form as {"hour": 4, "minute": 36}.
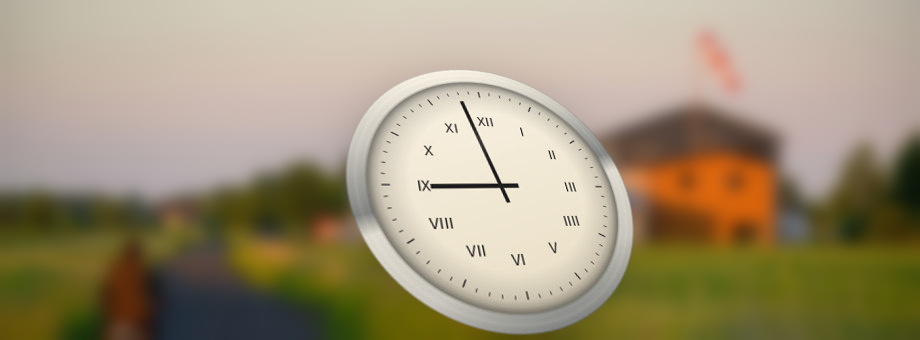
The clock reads {"hour": 8, "minute": 58}
